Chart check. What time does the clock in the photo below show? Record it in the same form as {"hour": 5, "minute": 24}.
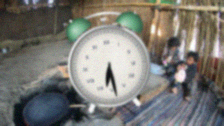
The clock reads {"hour": 6, "minute": 29}
